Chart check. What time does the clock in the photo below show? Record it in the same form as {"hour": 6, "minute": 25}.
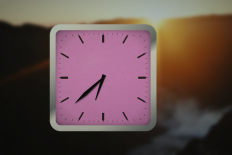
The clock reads {"hour": 6, "minute": 38}
